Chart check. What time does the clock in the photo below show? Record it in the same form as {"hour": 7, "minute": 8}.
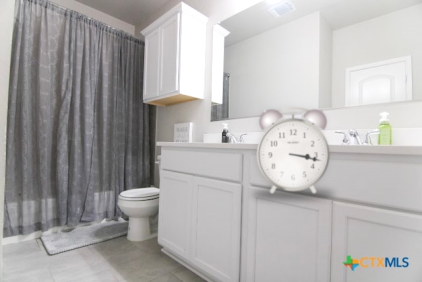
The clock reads {"hour": 3, "minute": 17}
